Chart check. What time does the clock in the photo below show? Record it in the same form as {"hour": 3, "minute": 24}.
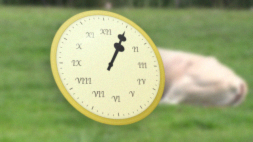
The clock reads {"hour": 1, "minute": 5}
